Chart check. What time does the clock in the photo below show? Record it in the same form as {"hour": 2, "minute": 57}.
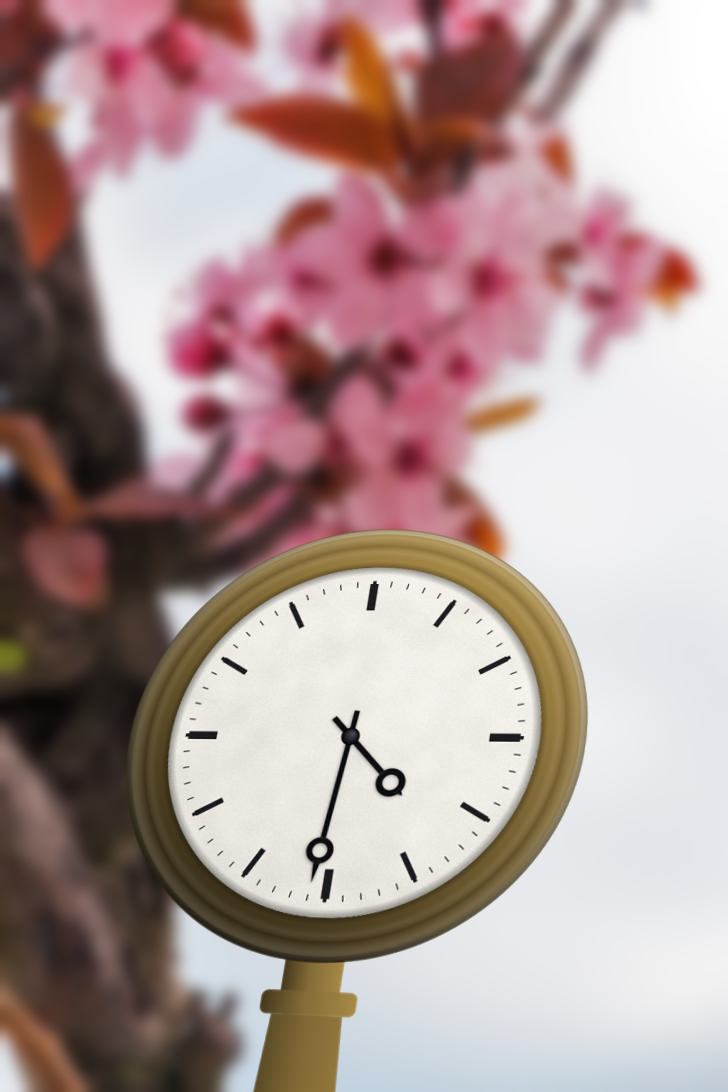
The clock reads {"hour": 4, "minute": 31}
